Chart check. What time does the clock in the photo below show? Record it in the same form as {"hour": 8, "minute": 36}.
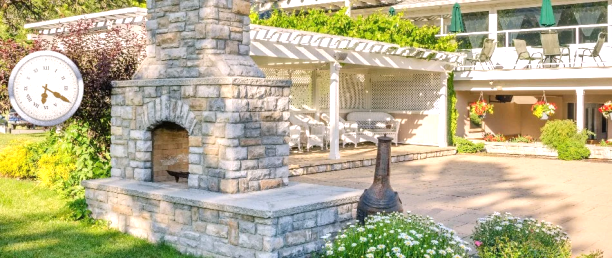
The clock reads {"hour": 6, "minute": 20}
